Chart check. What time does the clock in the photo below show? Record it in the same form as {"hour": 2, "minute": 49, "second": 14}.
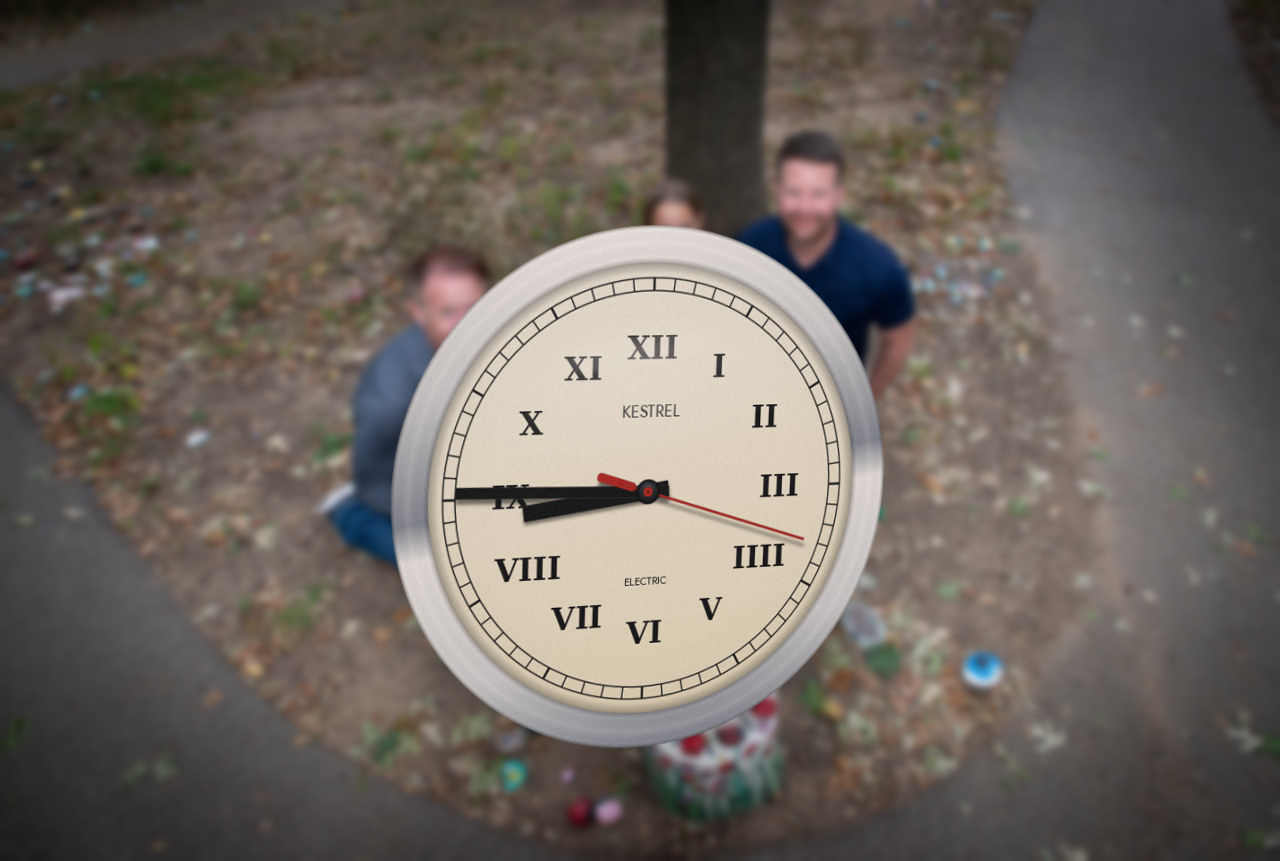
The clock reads {"hour": 8, "minute": 45, "second": 18}
